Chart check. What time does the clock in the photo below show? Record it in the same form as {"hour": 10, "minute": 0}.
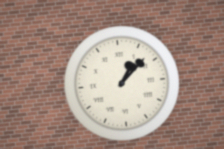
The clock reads {"hour": 1, "minute": 8}
